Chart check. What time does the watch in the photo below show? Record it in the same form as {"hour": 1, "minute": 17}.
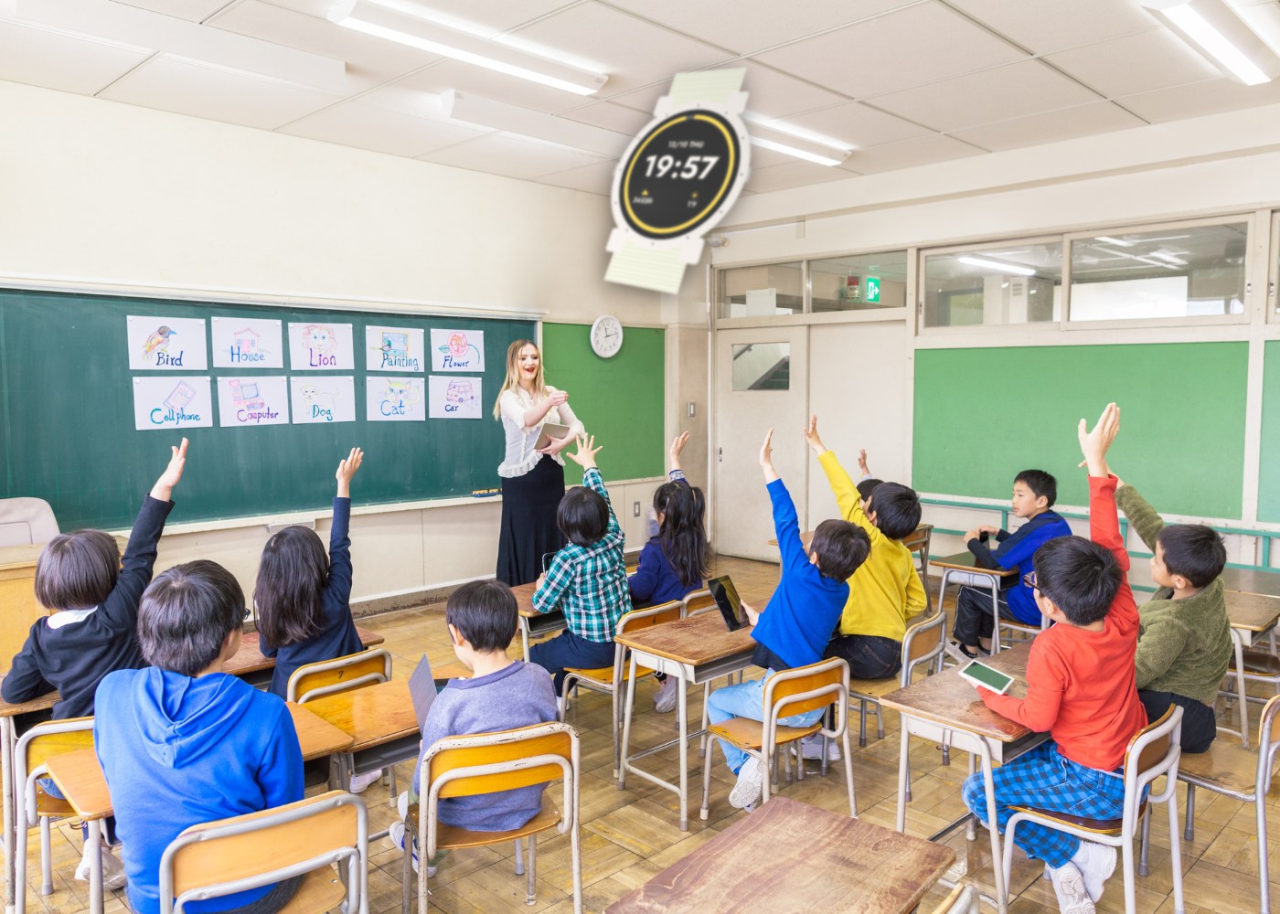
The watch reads {"hour": 19, "minute": 57}
